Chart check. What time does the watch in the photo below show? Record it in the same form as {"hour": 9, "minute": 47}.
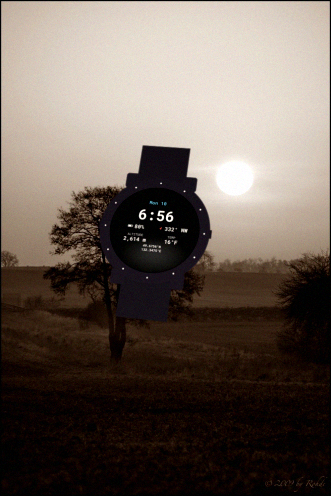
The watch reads {"hour": 6, "minute": 56}
